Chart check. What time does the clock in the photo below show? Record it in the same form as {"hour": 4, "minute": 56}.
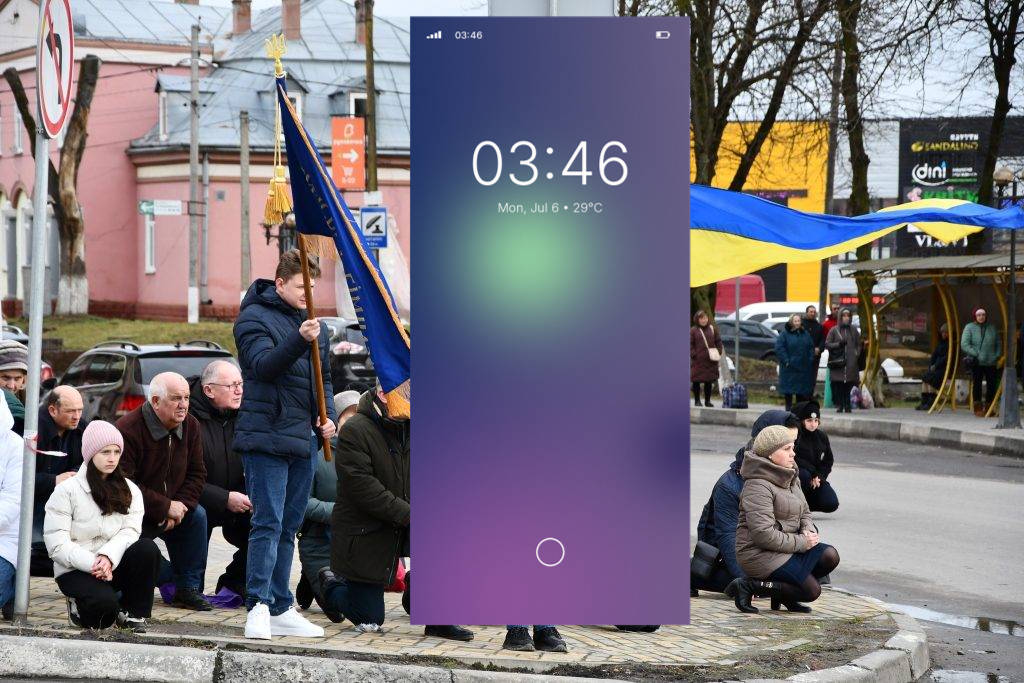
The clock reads {"hour": 3, "minute": 46}
